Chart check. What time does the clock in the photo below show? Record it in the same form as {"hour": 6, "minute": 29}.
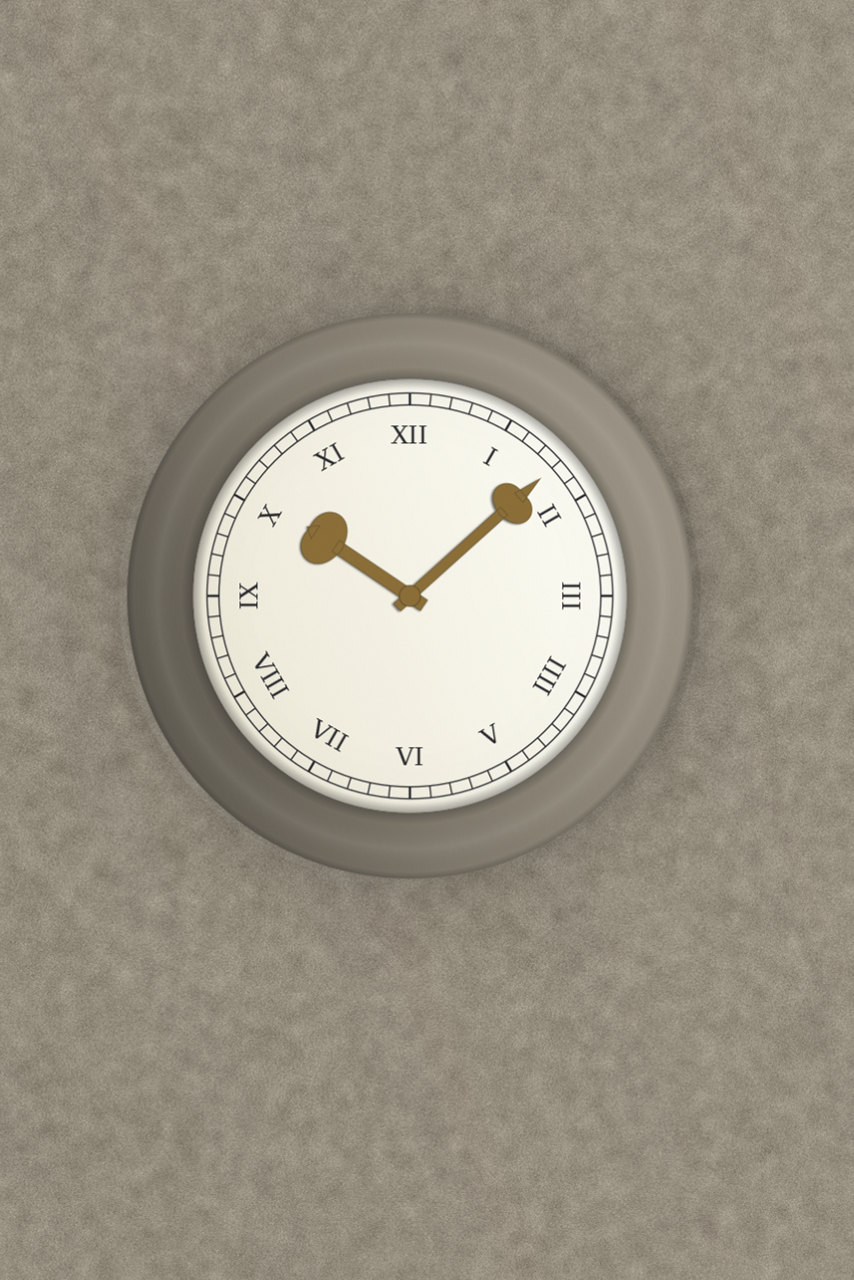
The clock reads {"hour": 10, "minute": 8}
